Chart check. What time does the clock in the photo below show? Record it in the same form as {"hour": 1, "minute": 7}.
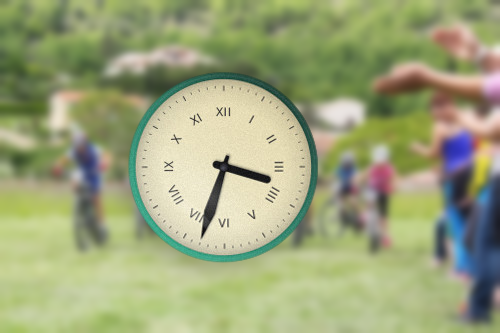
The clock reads {"hour": 3, "minute": 33}
